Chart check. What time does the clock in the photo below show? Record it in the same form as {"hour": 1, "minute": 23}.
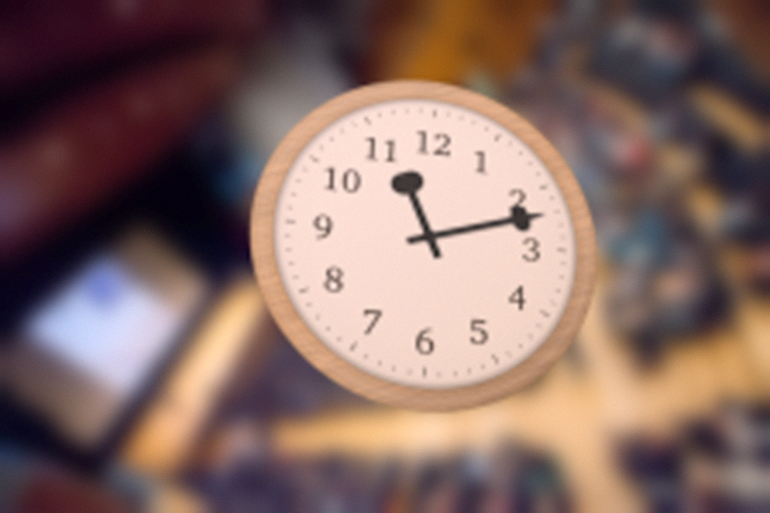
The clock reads {"hour": 11, "minute": 12}
